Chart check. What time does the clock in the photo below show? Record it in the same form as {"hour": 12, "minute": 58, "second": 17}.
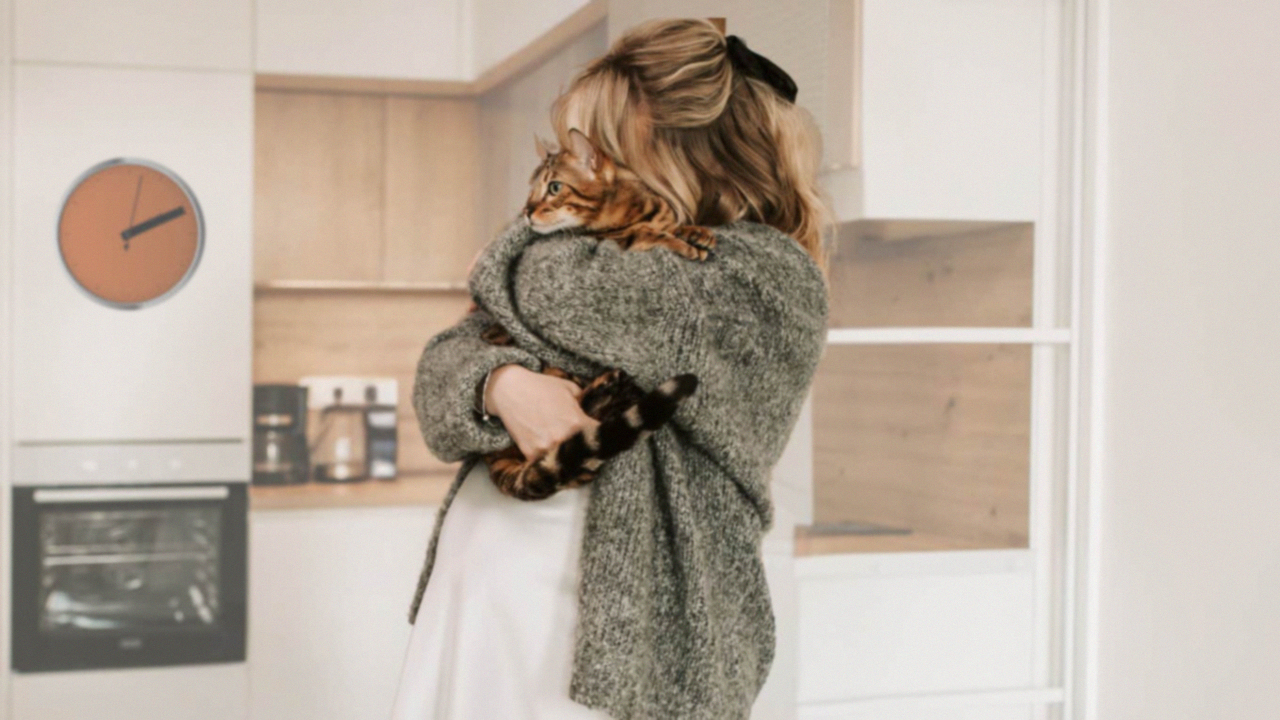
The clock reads {"hour": 2, "minute": 11, "second": 2}
